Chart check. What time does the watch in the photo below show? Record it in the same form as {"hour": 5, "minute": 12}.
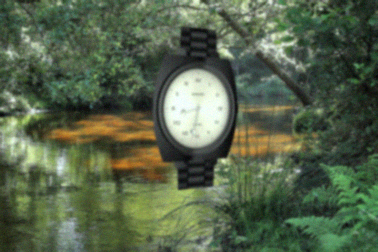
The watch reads {"hour": 8, "minute": 32}
